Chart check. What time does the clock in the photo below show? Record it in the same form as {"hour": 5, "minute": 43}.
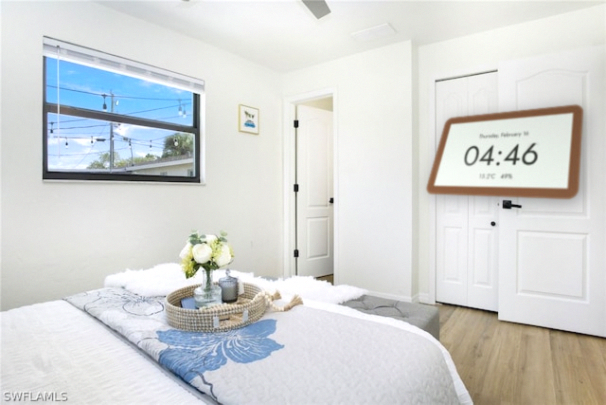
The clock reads {"hour": 4, "minute": 46}
